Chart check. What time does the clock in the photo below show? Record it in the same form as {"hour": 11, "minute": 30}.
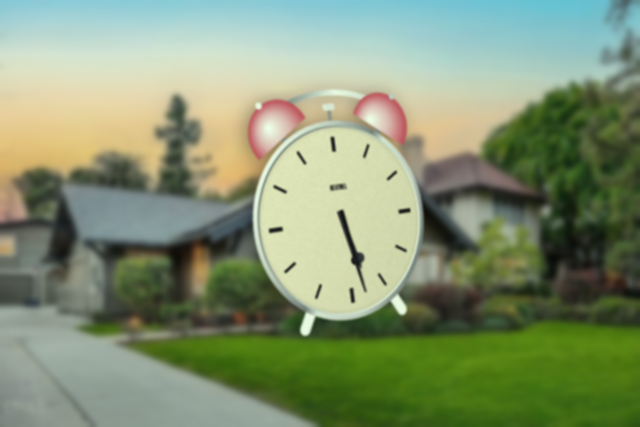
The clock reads {"hour": 5, "minute": 28}
